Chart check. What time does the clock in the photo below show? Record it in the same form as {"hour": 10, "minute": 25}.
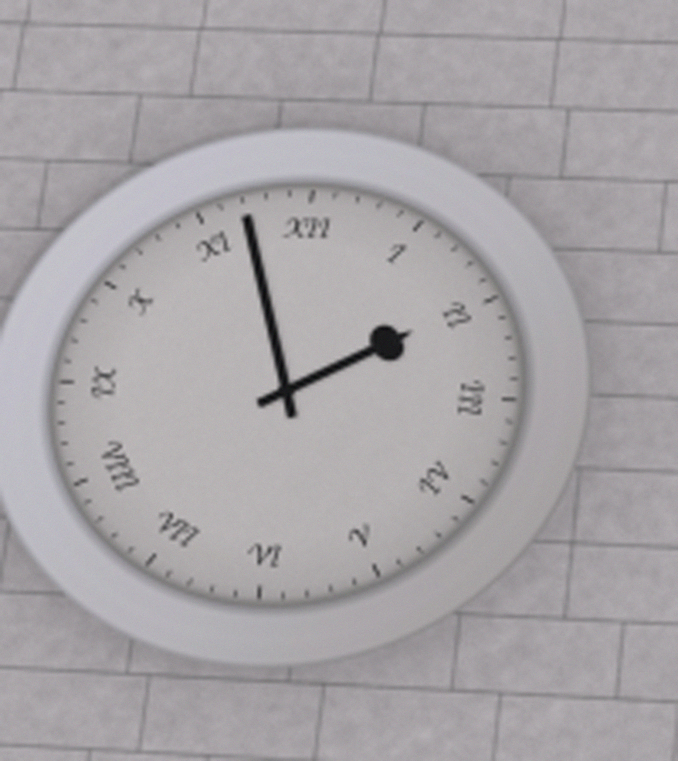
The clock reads {"hour": 1, "minute": 57}
